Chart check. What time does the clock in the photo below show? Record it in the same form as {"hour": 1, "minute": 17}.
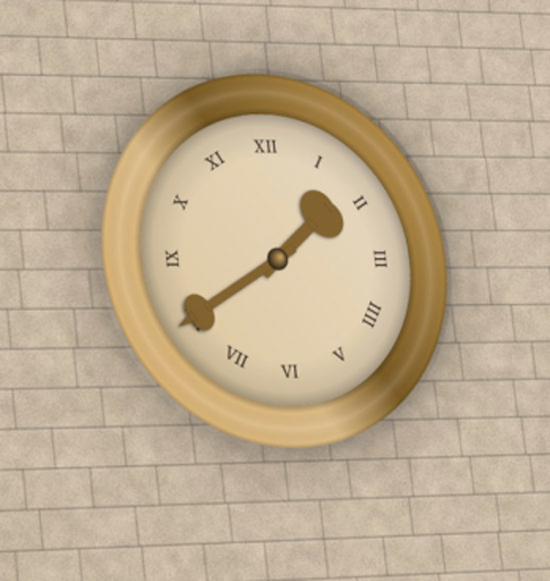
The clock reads {"hour": 1, "minute": 40}
